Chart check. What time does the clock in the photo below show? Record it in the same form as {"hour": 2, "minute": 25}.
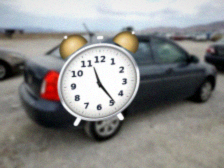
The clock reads {"hour": 11, "minute": 24}
